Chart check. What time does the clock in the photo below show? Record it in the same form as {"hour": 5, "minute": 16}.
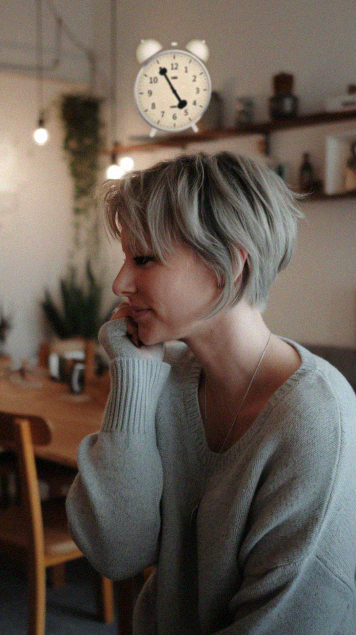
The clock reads {"hour": 4, "minute": 55}
